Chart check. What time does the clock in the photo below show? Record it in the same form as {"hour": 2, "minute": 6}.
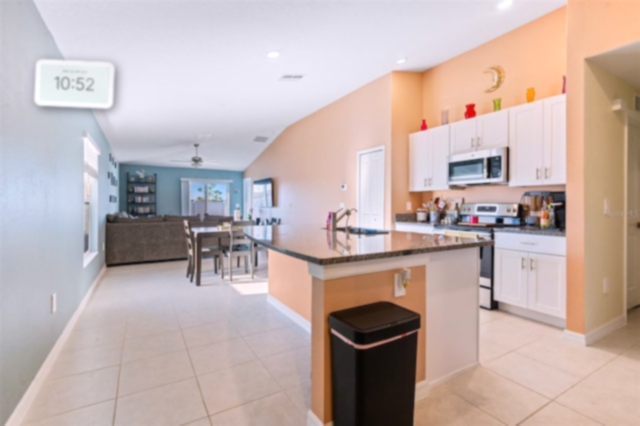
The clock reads {"hour": 10, "minute": 52}
